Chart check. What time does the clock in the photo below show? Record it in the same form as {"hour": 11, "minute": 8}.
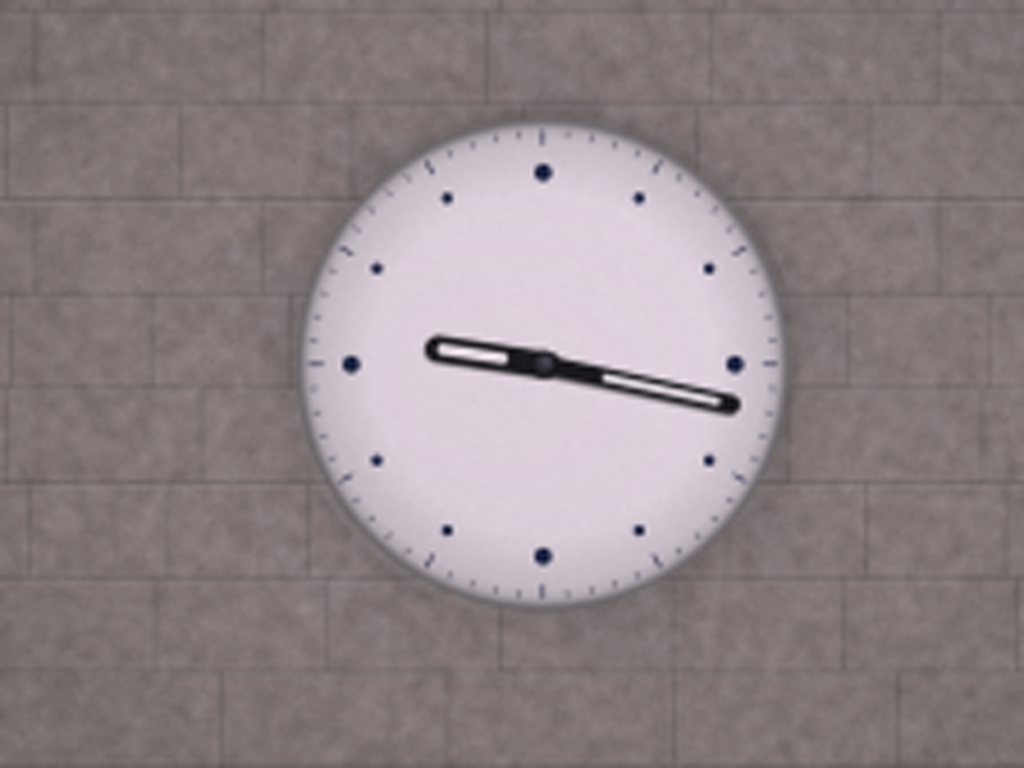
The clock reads {"hour": 9, "minute": 17}
